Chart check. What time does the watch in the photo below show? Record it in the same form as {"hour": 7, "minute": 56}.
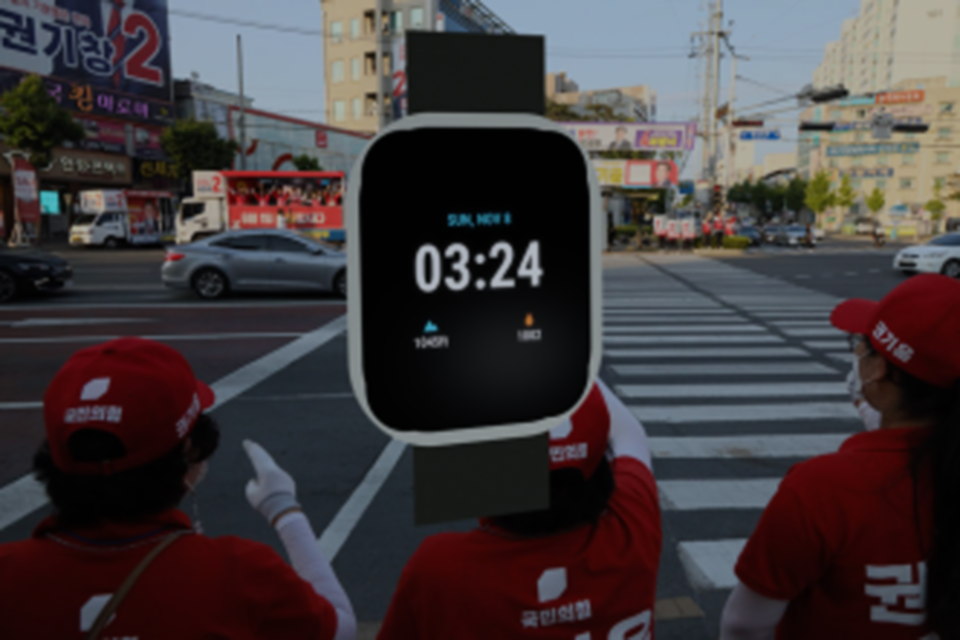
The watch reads {"hour": 3, "minute": 24}
